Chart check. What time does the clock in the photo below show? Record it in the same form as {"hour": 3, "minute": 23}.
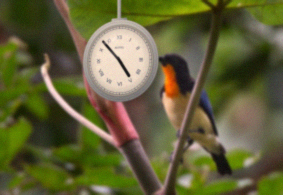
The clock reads {"hour": 4, "minute": 53}
